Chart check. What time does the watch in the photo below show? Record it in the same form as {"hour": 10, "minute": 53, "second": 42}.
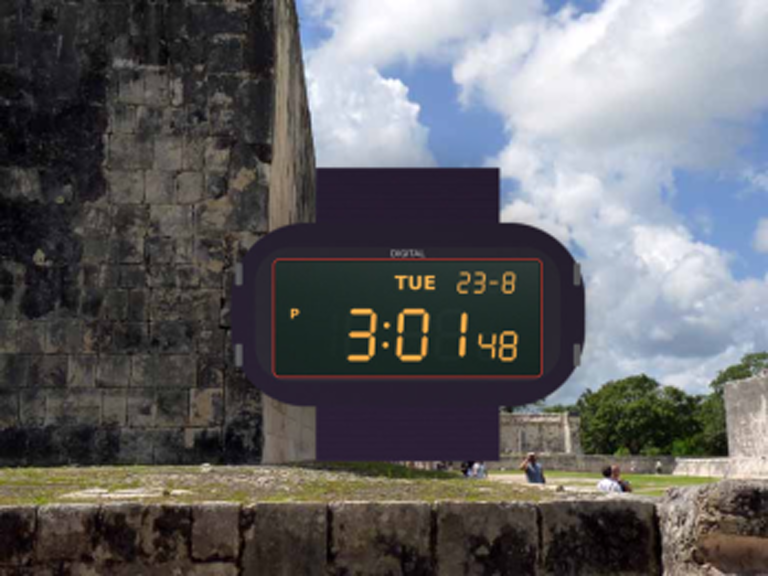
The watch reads {"hour": 3, "minute": 1, "second": 48}
